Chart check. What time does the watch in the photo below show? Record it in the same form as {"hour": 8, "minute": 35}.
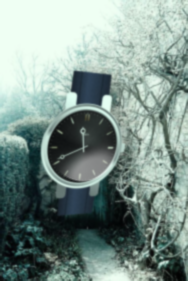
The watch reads {"hour": 11, "minute": 41}
